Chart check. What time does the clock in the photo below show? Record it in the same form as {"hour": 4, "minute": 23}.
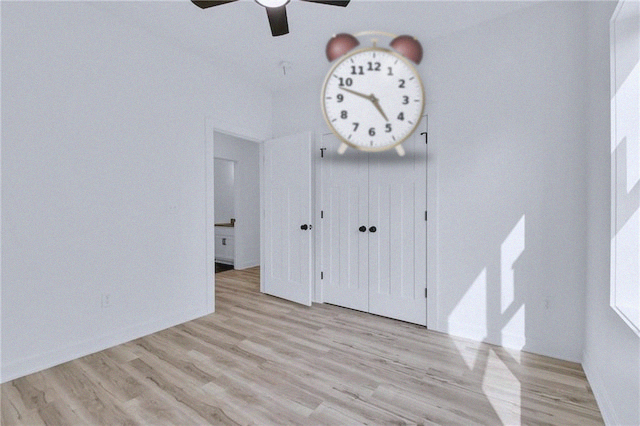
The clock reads {"hour": 4, "minute": 48}
